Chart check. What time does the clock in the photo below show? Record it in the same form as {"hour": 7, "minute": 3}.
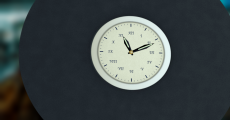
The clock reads {"hour": 11, "minute": 11}
